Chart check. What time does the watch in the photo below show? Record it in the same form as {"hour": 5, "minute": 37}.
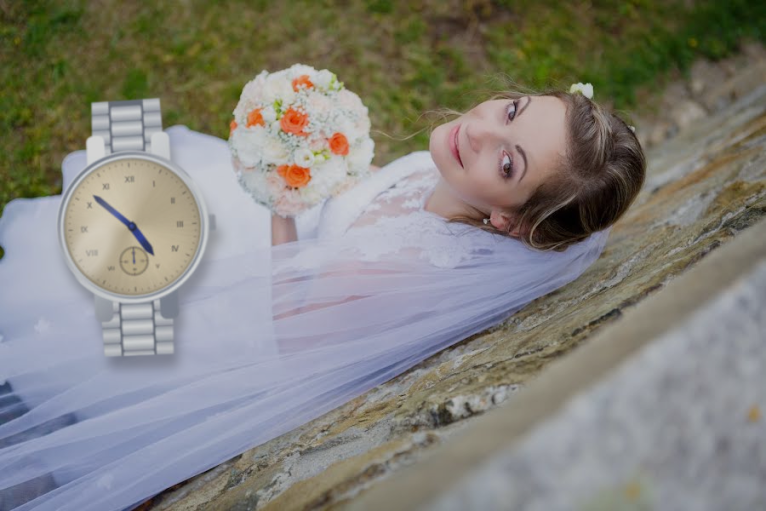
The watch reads {"hour": 4, "minute": 52}
